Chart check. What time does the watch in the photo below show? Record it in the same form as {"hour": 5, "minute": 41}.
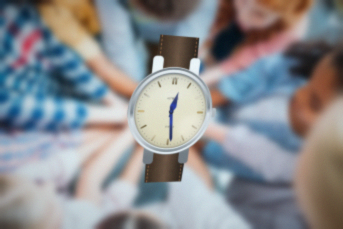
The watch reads {"hour": 12, "minute": 29}
